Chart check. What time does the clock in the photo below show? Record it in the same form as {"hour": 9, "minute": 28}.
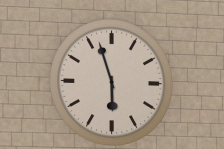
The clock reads {"hour": 5, "minute": 57}
